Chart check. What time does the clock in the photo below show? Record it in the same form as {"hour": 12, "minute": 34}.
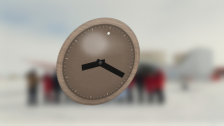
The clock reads {"hour": 8, "minute": 18}
